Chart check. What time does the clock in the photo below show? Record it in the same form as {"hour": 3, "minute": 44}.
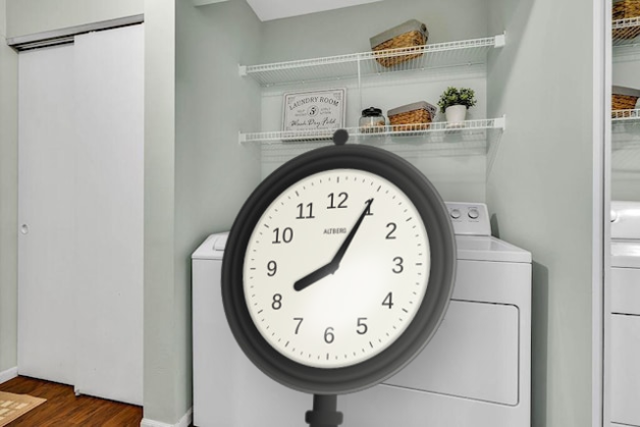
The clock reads {"hour": 8, "minute": 5}
